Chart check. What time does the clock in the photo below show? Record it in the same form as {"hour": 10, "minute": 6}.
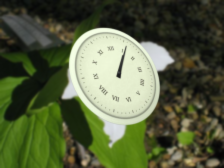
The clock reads {"hour": 1, "minute": 6}
